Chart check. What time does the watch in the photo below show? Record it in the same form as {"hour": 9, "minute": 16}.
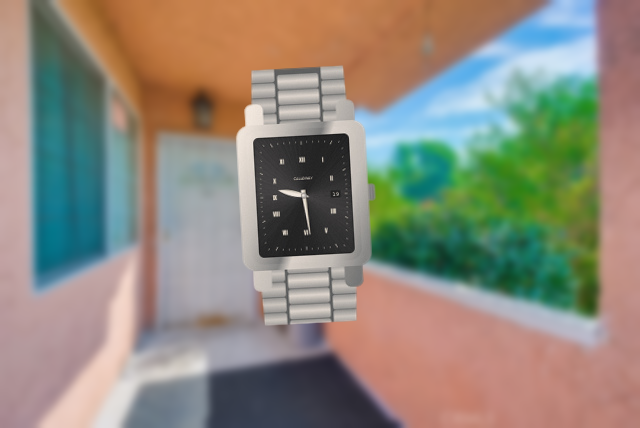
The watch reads {"hour": 9, "minute": 29}
